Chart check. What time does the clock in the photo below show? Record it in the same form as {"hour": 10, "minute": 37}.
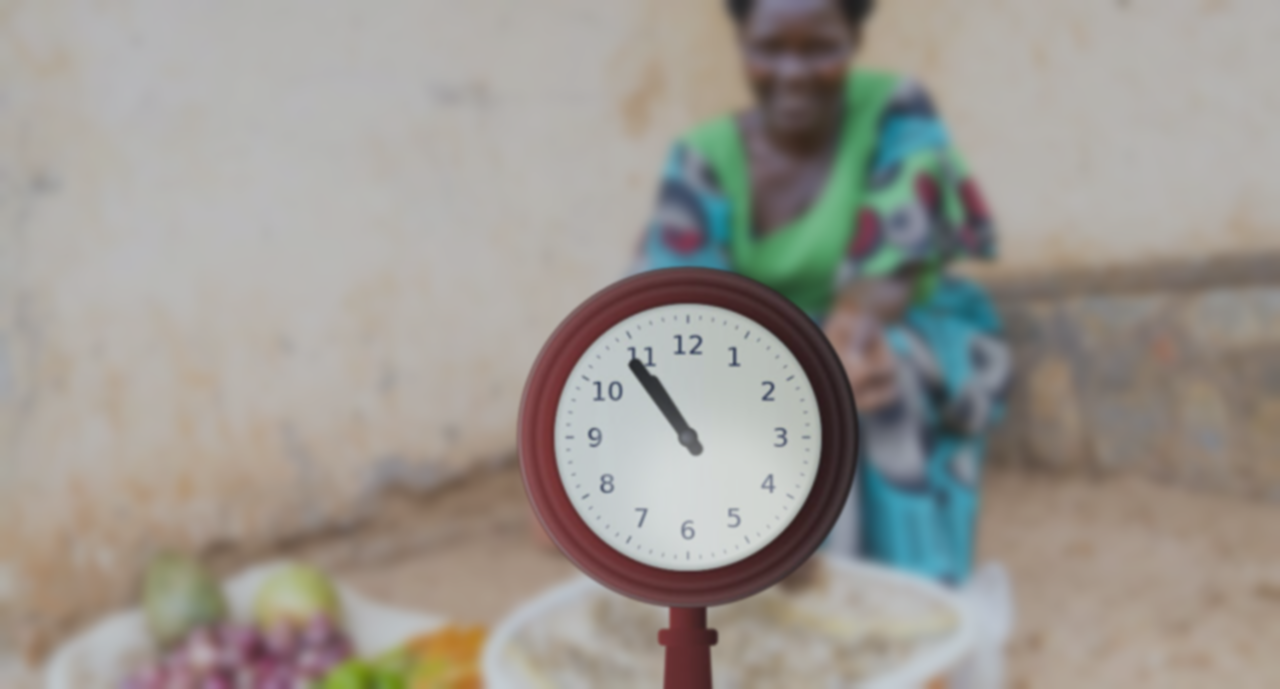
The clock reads {"hour": 10, "minute": 54}
